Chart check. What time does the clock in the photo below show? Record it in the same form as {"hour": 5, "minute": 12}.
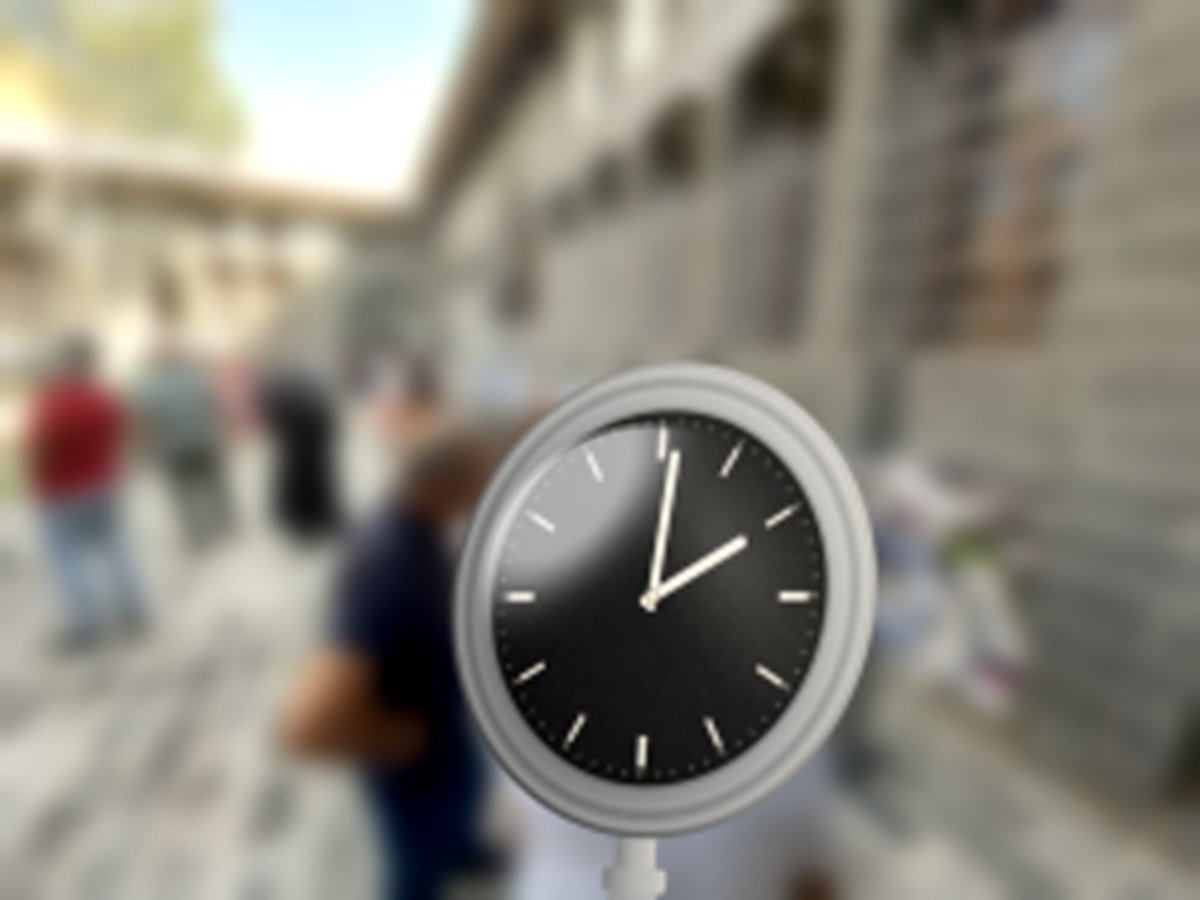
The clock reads {"hour": 2, "minute": 1}
